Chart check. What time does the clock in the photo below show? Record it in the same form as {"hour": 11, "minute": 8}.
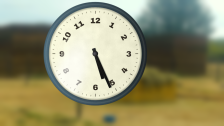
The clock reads {"hour": 5, "minute": 26}
